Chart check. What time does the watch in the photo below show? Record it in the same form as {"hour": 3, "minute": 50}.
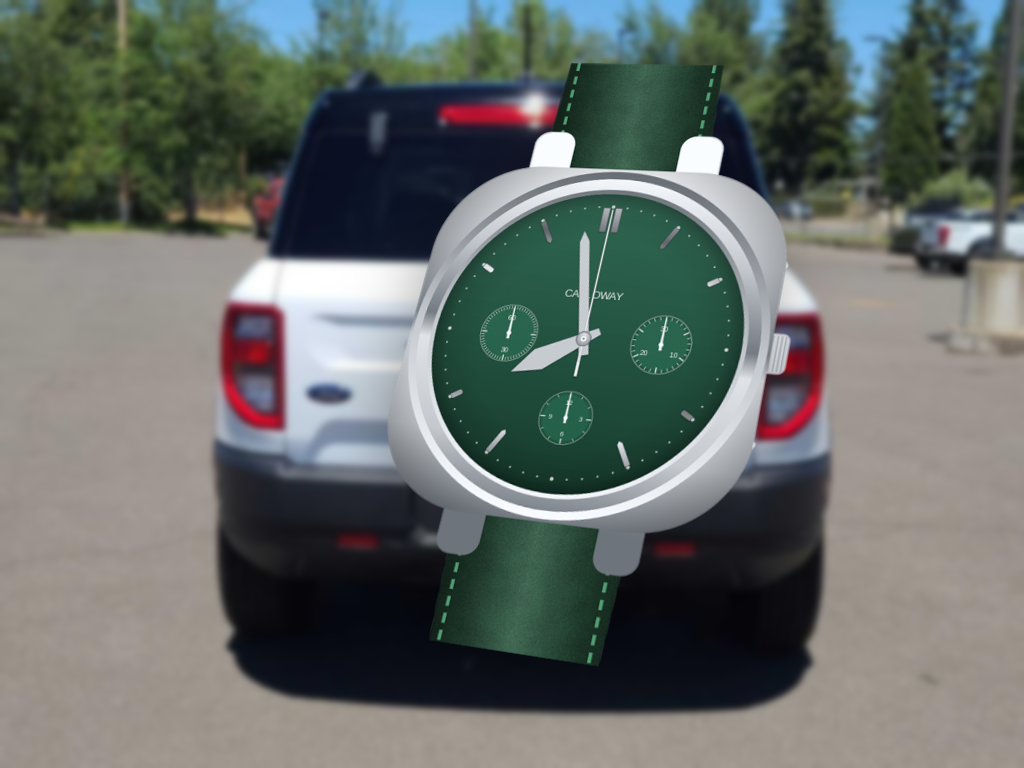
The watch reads {"hour": 7, "minute": 58}
